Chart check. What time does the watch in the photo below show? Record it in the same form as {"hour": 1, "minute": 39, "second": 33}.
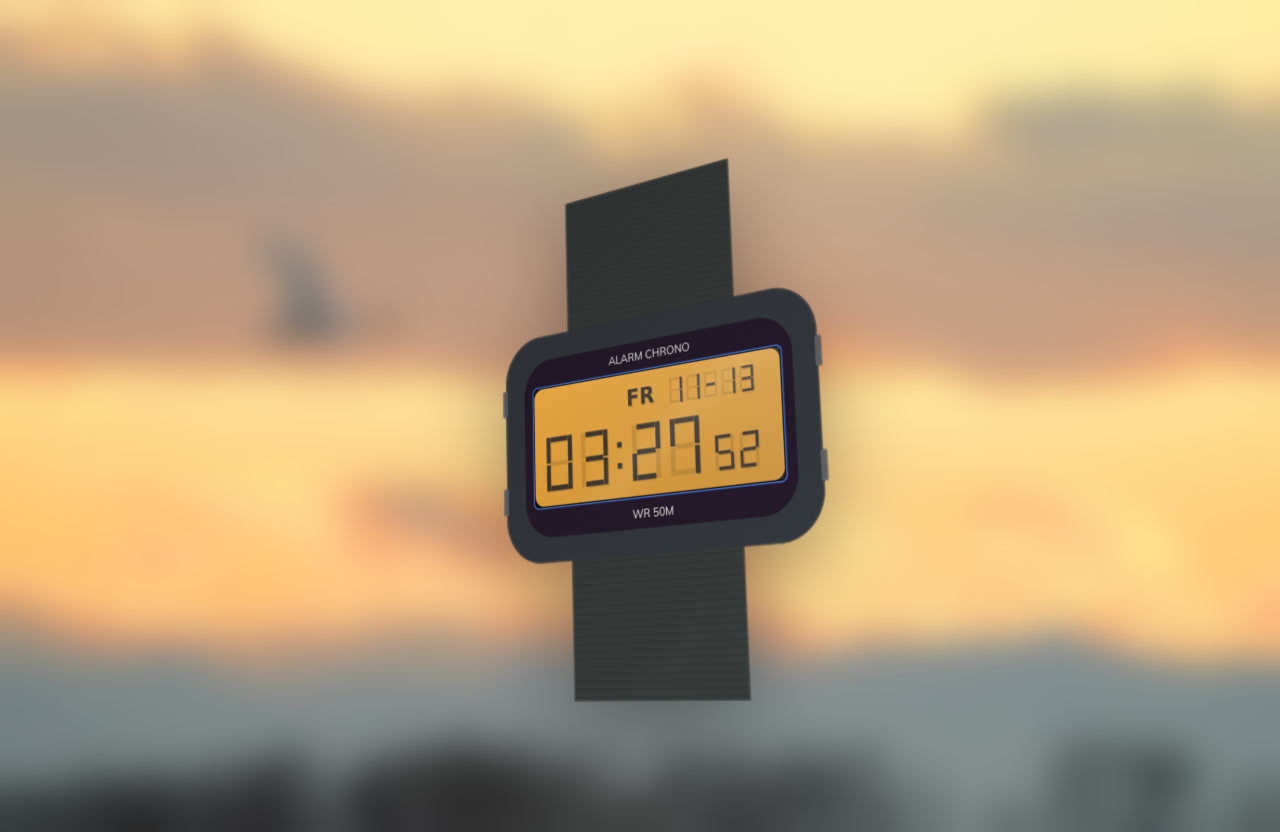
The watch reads {"hour": 3, "minute": 27, "second": 52}
